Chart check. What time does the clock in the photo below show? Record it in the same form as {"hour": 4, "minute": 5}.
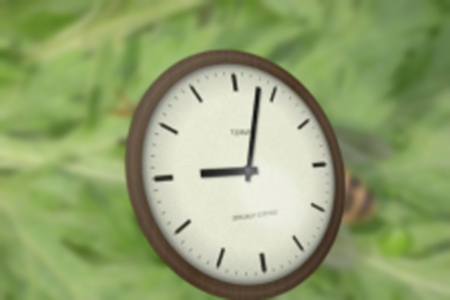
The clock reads {"hour": 9, "minute": 3}
